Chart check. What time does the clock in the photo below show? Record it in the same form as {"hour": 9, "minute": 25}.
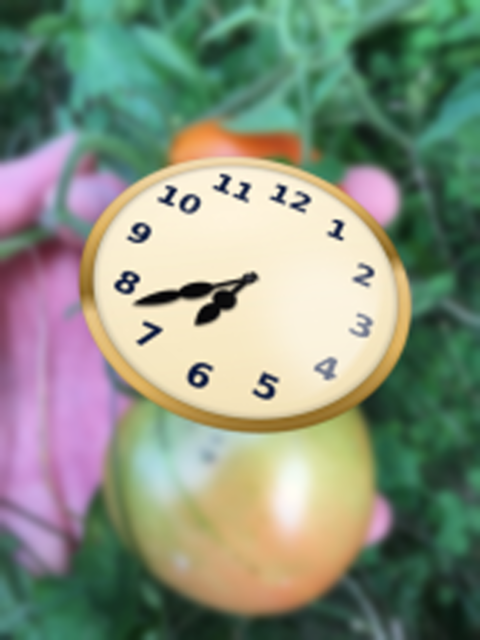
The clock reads {"hour": 6, "minute": 38}
